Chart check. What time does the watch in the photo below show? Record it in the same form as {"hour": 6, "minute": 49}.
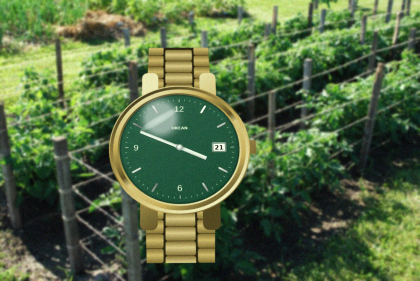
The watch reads {"hour": 3, "minute": 49}
